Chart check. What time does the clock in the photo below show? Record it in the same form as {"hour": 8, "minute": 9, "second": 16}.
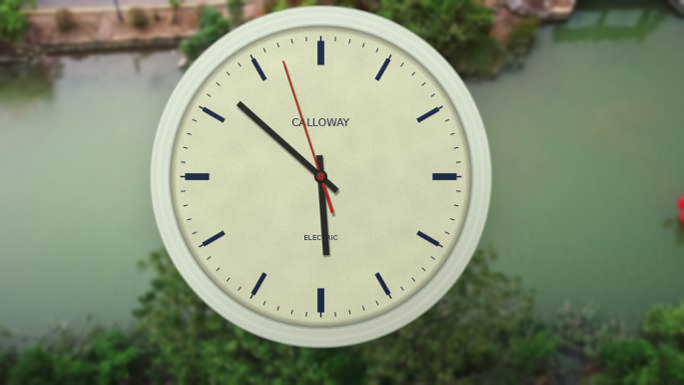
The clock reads {"hour": 5, "minute": 51, "second": 57}
